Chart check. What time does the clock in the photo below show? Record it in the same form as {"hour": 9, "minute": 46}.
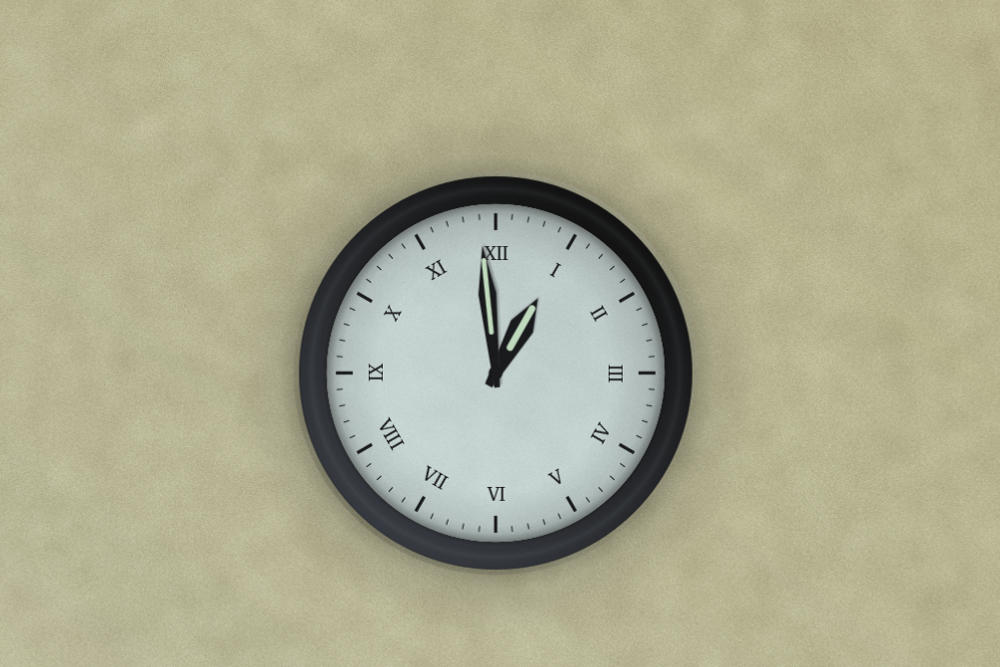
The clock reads {"hour": 12, "minute": 59}
